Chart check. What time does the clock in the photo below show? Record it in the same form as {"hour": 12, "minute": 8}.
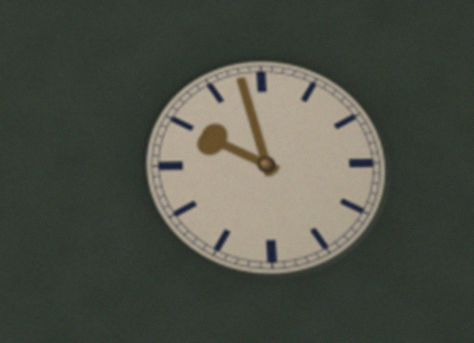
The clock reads {"hour": 9, "minute": 58}
